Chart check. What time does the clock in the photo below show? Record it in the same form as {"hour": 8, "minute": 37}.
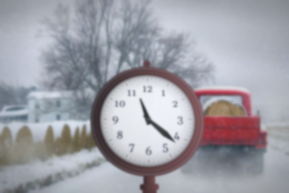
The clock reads {"hour": 11, "minute": 22}
